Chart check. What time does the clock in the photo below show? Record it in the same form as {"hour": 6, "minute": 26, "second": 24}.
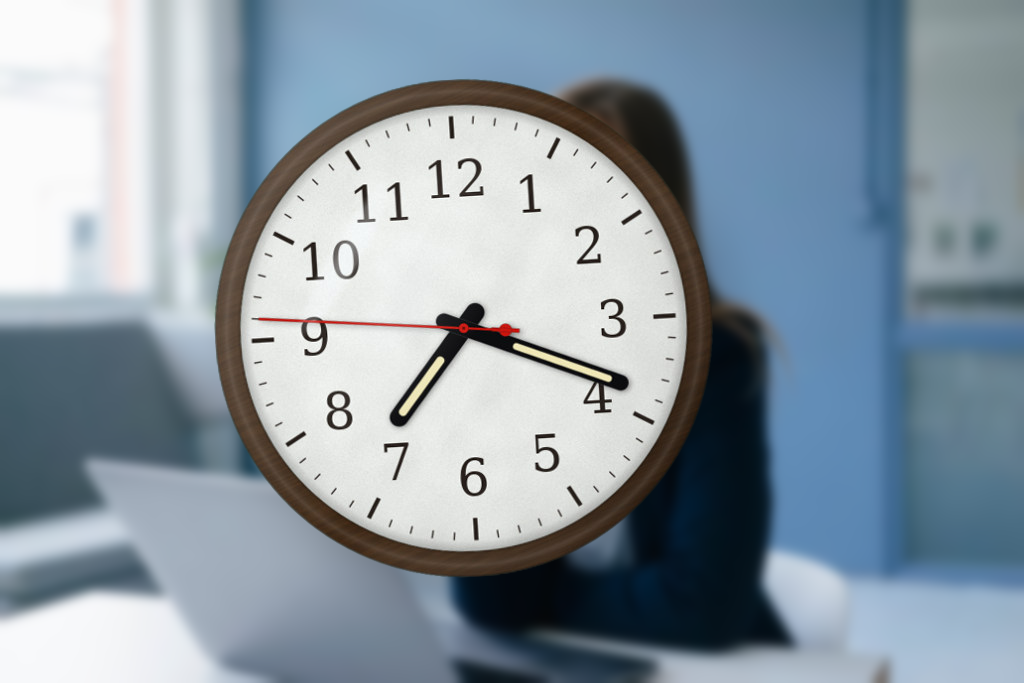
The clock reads {"hour": 7, "minute": 18, "second": 46}
